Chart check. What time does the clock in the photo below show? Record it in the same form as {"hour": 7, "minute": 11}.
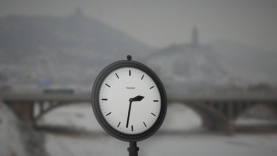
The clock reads {"hour": 2, "minute": 32}
